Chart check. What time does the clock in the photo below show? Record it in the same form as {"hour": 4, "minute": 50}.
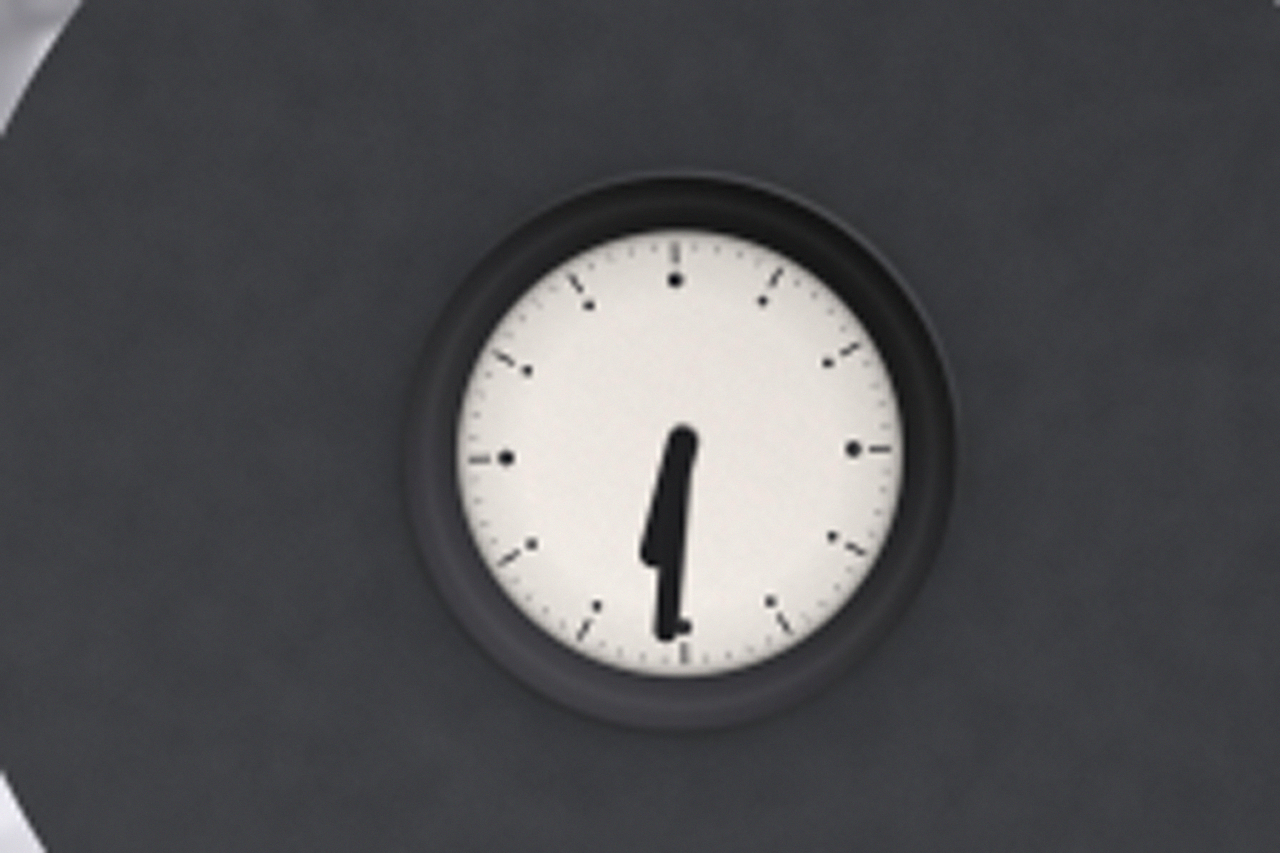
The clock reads {"hour": 6, "minute": 31}
